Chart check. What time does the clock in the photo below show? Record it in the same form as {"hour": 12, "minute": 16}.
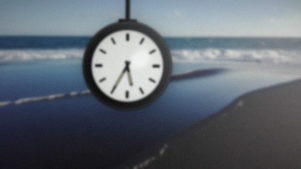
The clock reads {"hour": 5, "minute": 35}
